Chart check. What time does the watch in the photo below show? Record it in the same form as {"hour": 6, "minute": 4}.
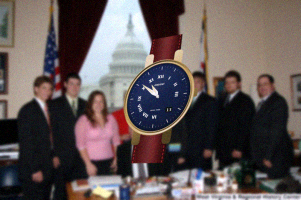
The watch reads {"hour": 10, "minute": 51}
